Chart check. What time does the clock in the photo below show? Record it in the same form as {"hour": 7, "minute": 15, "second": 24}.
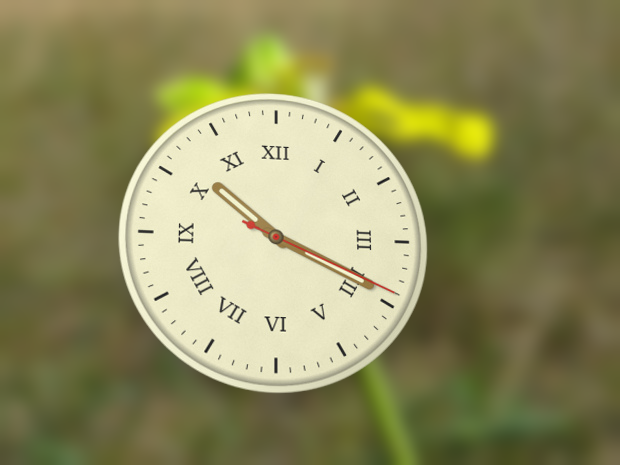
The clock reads {"hour": 10, "minute": 19, "second": 19}
